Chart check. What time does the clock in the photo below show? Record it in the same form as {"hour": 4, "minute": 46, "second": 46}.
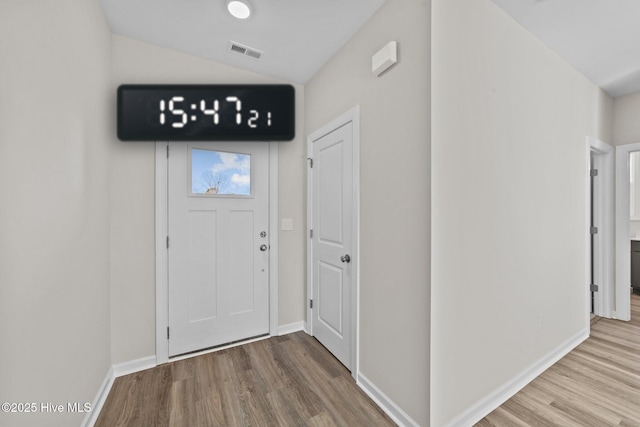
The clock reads {"hour": 15, "minute": 47, "second": 21}
